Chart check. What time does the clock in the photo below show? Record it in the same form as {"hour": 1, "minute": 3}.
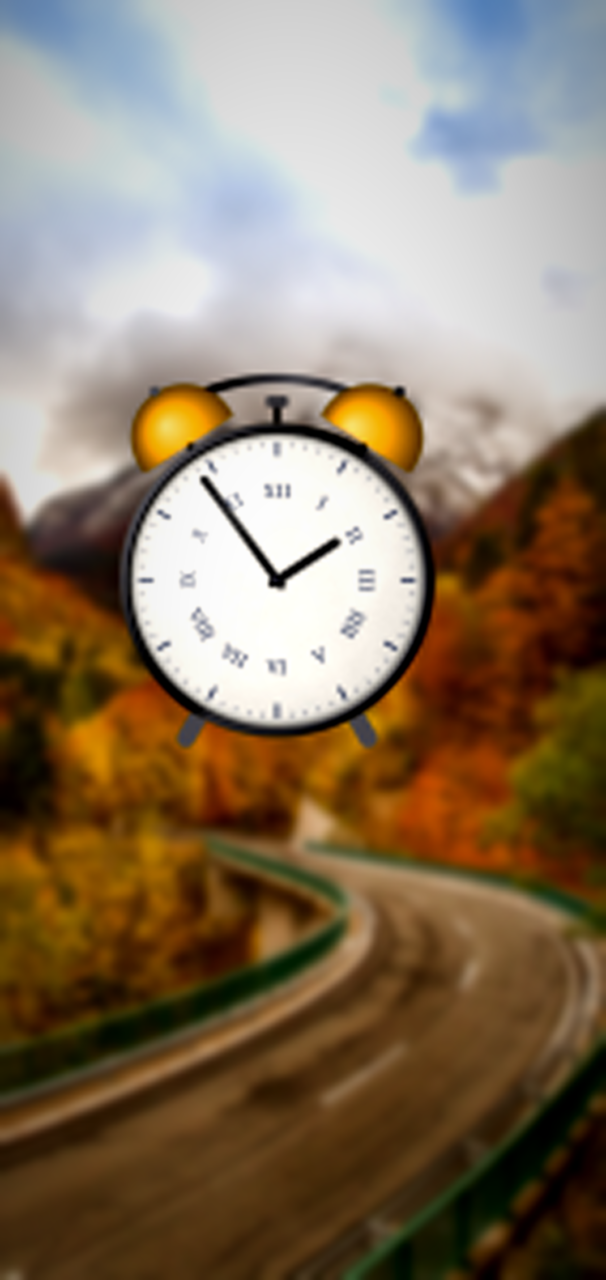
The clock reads {"hour": 1, "minute": 54}
